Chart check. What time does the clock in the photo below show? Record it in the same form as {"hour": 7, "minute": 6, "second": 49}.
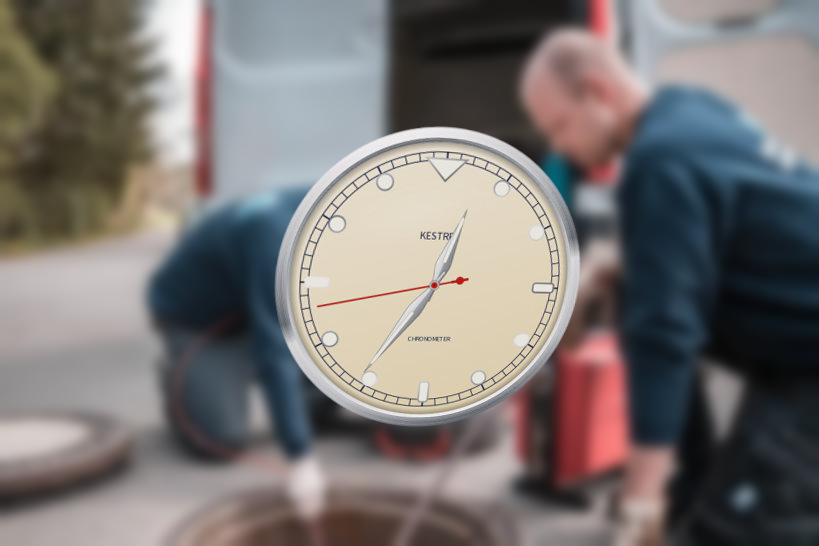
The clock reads {"hour": 12, "minute": 35, "second": 43}
